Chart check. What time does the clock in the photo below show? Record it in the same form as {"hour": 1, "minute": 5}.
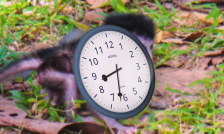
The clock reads {"hour": 8, "minute": 32}
